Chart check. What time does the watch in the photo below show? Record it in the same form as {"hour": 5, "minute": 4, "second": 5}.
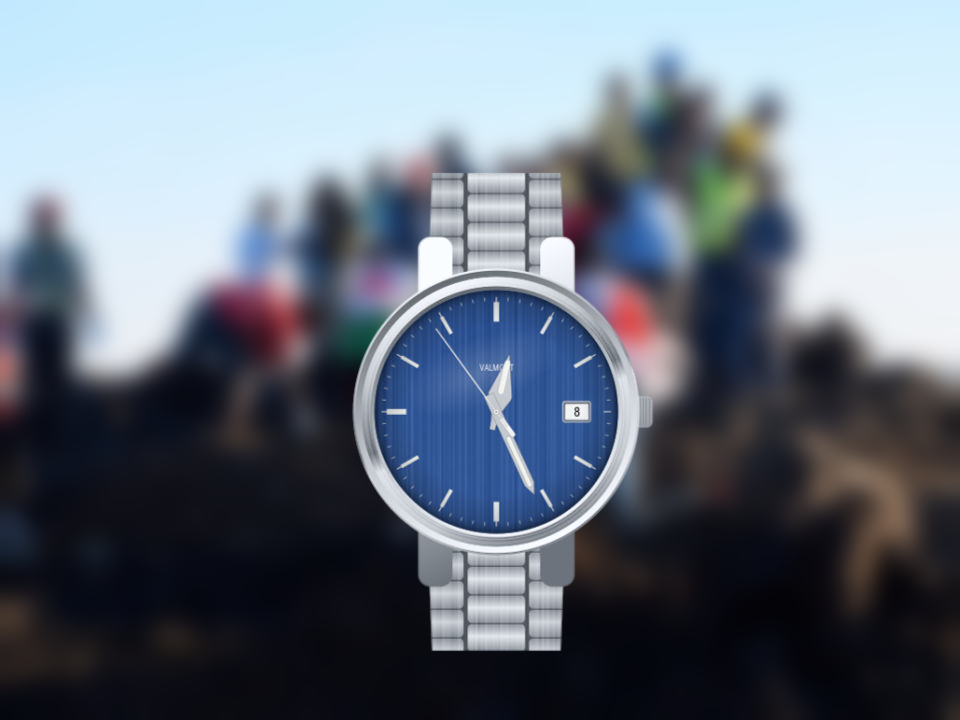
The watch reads {"hour": 12, "minute": 25, "second": 54}
